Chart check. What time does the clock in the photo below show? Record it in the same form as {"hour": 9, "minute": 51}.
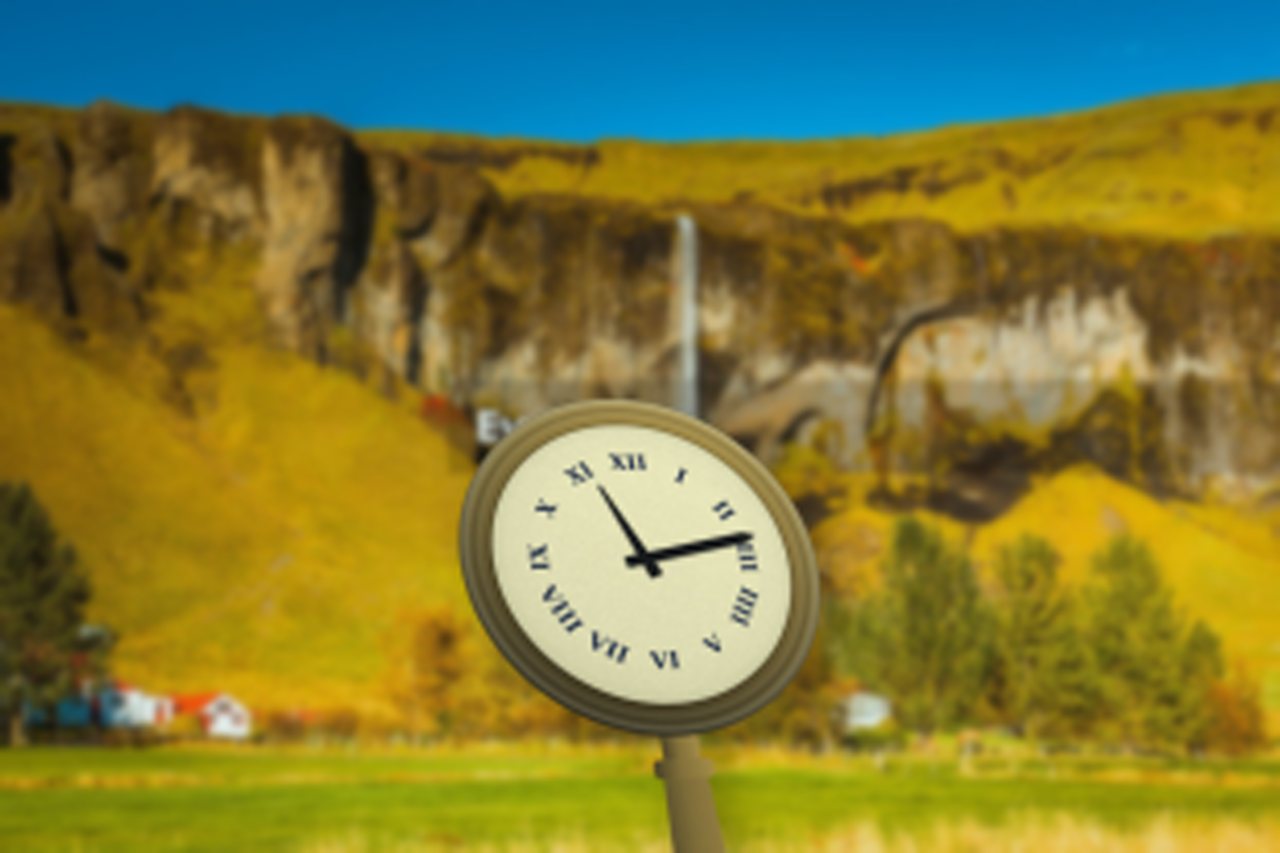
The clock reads {"hour": 11, "minute": 13}
